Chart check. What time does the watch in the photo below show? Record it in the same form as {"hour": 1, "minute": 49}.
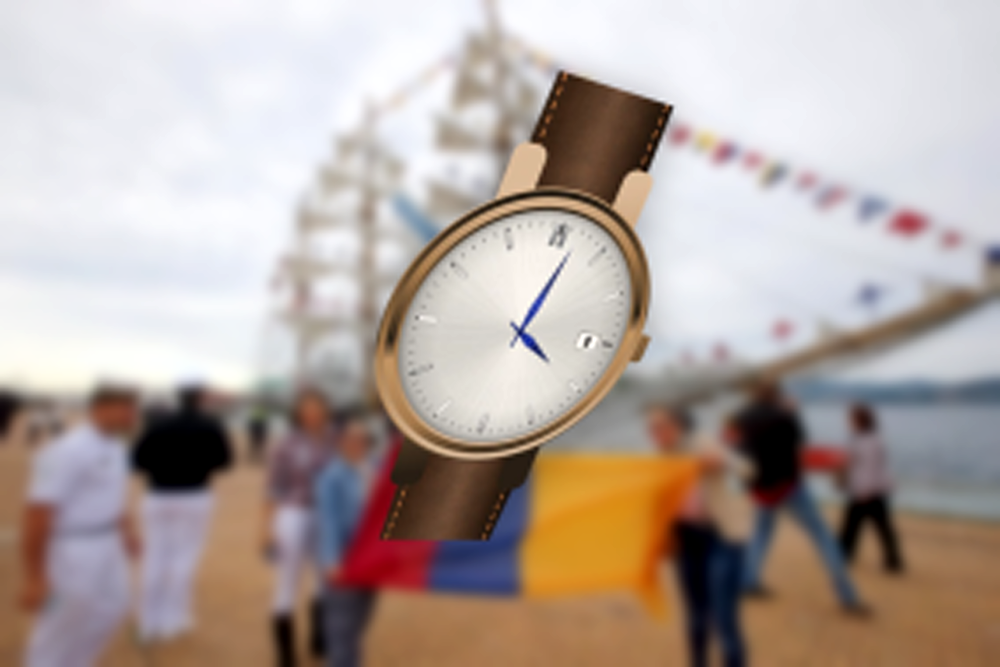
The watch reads {"hour": 4, "minute": 2}
